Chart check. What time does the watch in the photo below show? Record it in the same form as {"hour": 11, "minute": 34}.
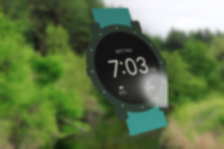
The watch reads {"hour": 7, "minute": 3}
